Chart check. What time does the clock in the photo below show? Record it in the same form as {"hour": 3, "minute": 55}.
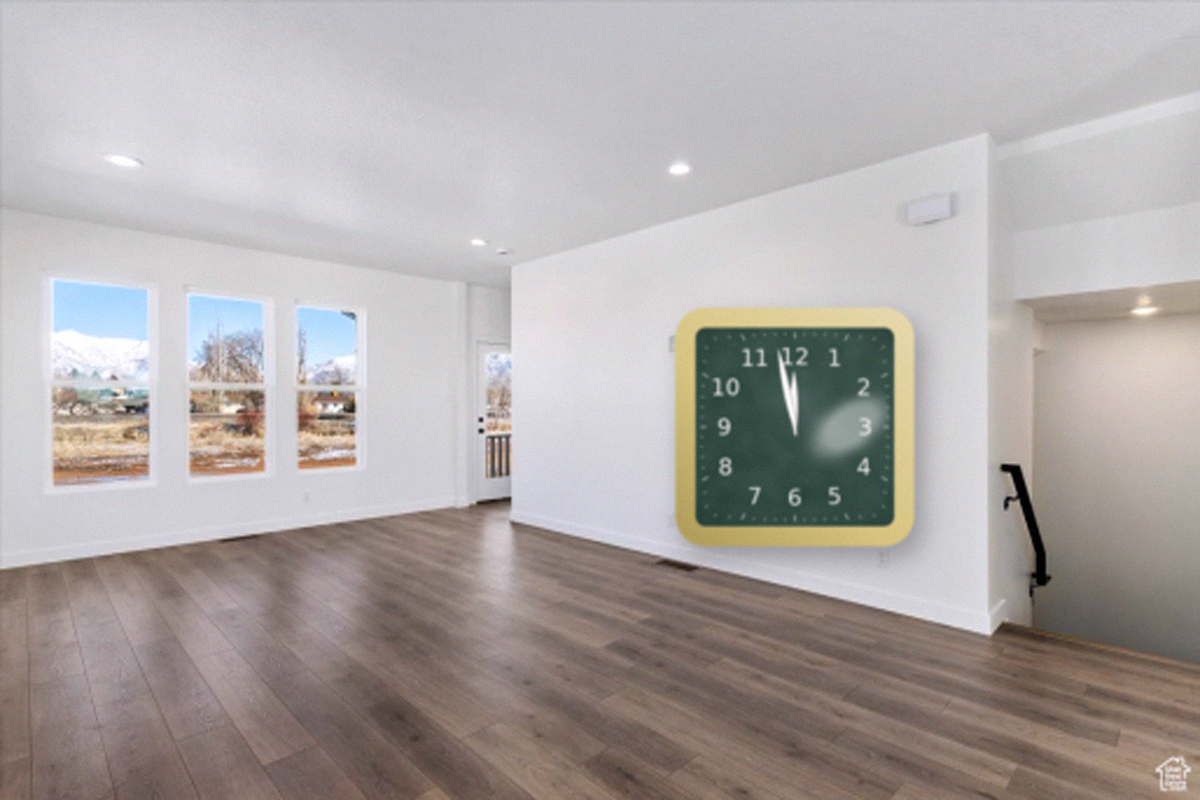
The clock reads {"hour": 11, "minute": 58}
